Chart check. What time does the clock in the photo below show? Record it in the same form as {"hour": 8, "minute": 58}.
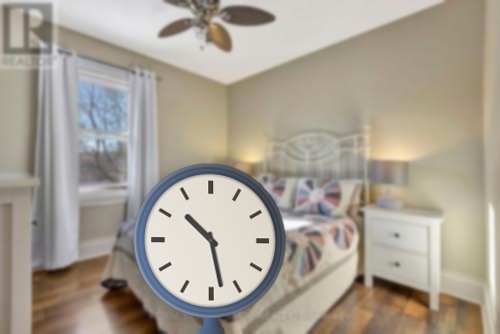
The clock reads {"hour": 10, "minute": 28}
